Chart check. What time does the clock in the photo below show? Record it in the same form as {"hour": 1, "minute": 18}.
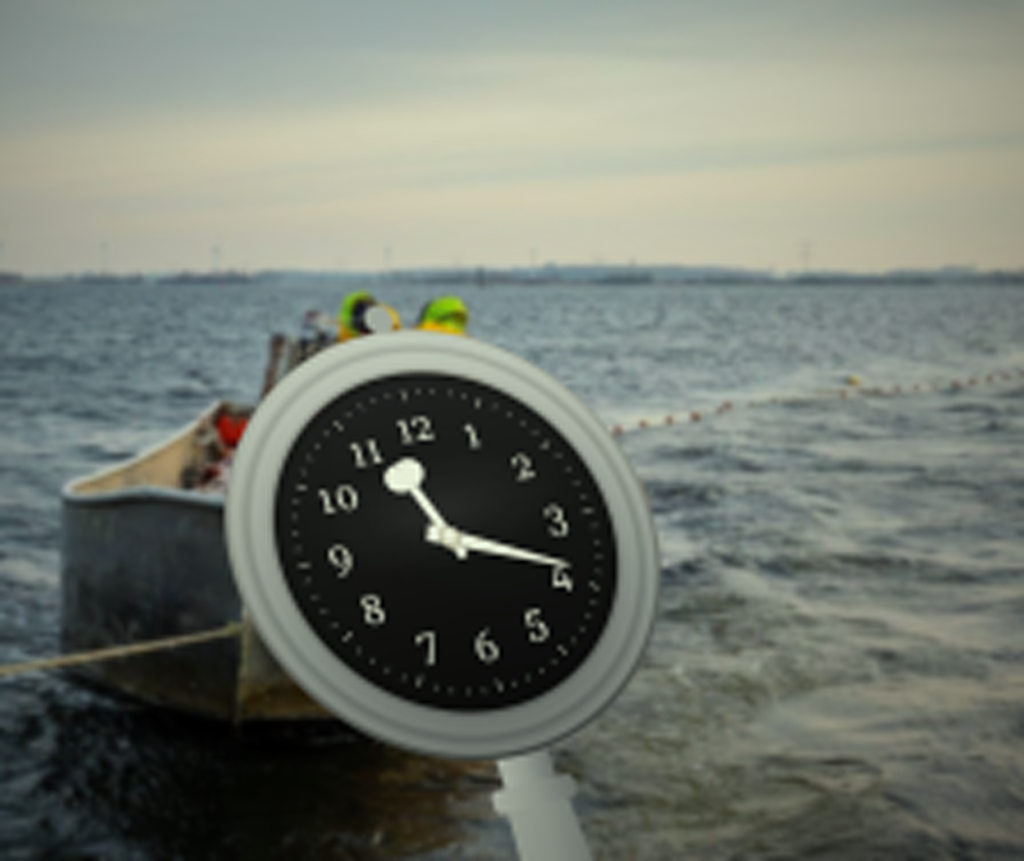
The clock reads {"hour": 11, "minute": 19}
